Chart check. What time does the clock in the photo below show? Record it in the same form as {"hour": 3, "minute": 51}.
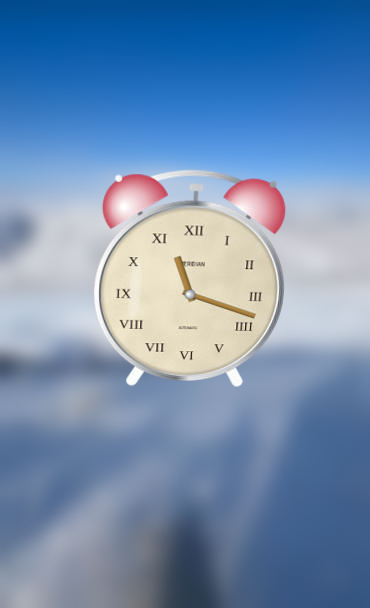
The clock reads {"hour": 11, "minute": 18}
